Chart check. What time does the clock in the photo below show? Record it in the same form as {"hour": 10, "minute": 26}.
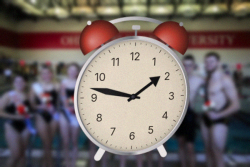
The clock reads {"hour": 1, "minute": 47}
